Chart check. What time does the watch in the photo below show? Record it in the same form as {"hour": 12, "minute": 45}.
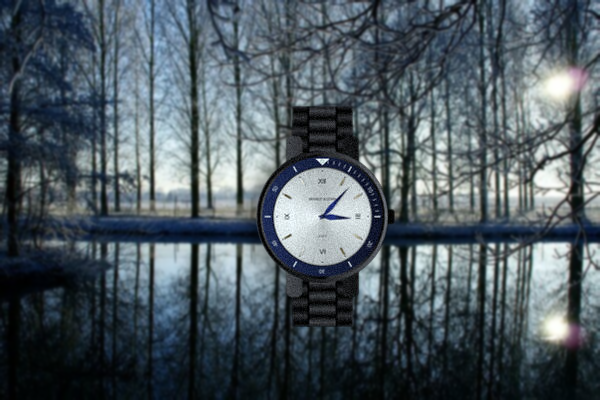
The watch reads {"hour": 3, "minute": 7}
